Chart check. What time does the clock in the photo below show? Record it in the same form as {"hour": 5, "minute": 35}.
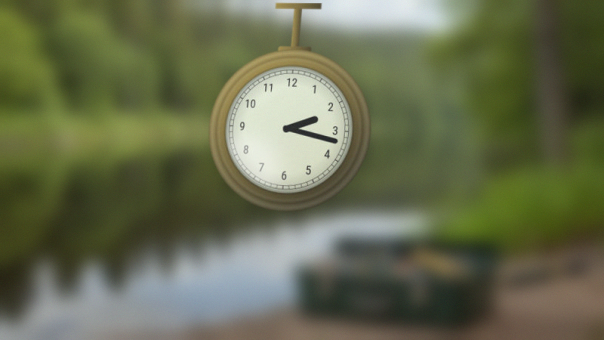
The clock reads {"hour": 2, "minute": 17}
